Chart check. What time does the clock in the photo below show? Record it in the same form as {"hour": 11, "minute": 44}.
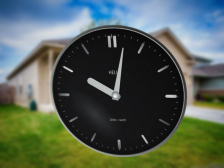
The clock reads {"hour": 10, "minute": 2}
